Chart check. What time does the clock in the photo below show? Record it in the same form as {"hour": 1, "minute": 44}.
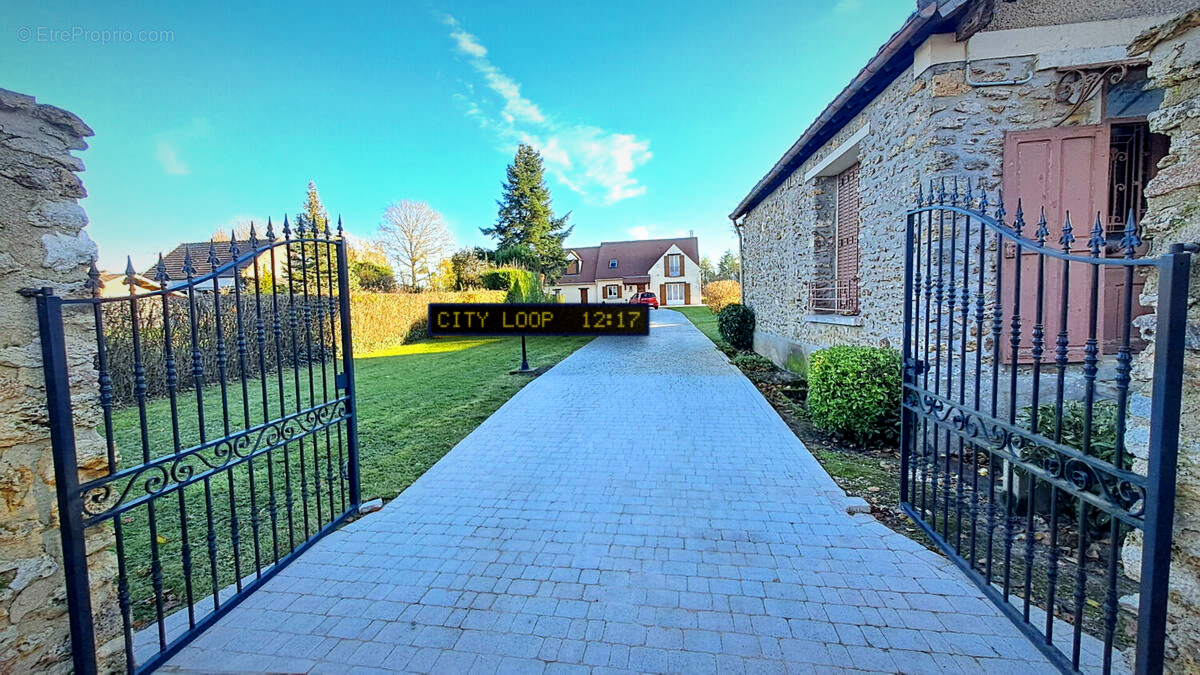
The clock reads {"hour": 12, "minute": 17}
